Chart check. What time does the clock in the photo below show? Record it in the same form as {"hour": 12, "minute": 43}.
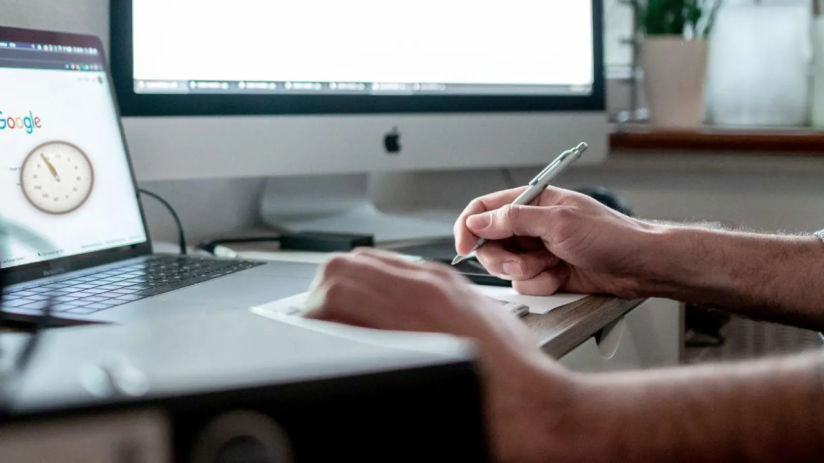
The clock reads {"hour": 10, "minute": 54}
